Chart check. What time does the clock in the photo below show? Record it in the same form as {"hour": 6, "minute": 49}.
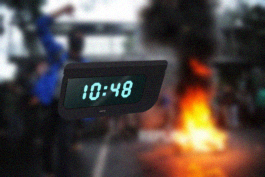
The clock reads {"hour": 10, "minute": 48}
